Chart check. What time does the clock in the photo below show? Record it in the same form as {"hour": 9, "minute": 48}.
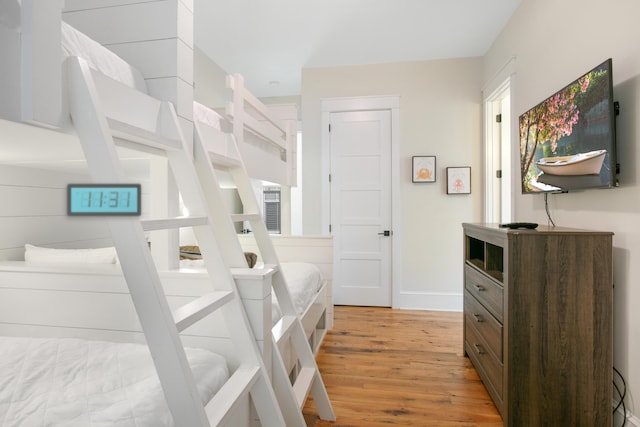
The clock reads {"hour": 11, "minute": 31}
